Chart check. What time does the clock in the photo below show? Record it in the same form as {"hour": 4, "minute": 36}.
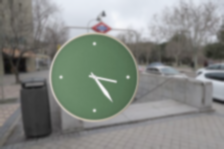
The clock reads {"hour": 3, "minute": 24}
